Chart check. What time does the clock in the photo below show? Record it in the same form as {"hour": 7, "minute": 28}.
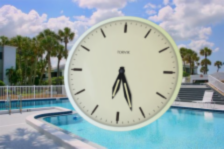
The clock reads {"hour": 6, "minute": 27}
